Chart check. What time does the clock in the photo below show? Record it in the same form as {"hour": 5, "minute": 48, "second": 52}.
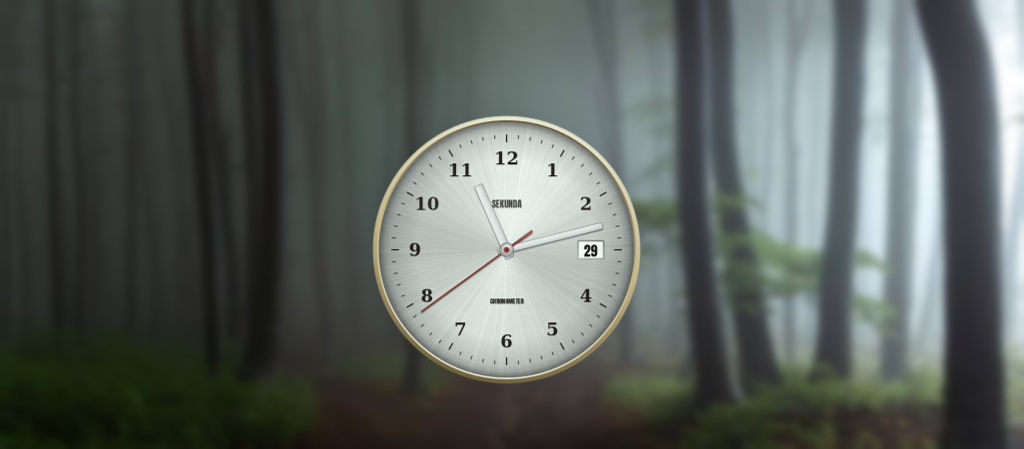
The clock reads {"hour": 11, "minute": 12, "second": 39}
